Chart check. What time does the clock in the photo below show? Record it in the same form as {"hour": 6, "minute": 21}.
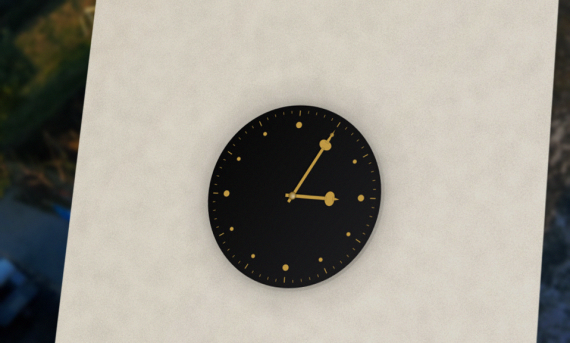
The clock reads {"hour": 3, "minute": 5}
